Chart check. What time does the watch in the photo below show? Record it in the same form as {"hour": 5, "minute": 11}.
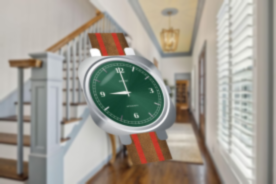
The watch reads {"hour": 9, "minute": 0}
